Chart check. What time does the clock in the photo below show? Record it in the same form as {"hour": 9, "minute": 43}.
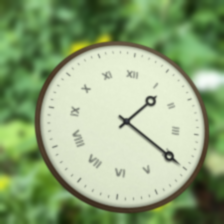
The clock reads {"hour": 1, "minute": 20}
